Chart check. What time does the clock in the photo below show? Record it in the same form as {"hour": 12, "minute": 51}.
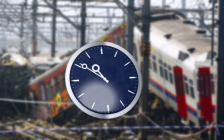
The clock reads {"hour": 10, "minute": 51}
